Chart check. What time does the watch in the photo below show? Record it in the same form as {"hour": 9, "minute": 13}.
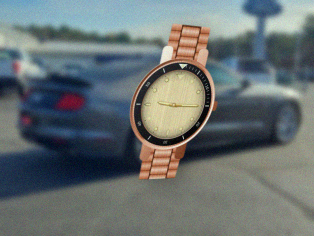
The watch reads {"hour": 9, "minute": 15}
